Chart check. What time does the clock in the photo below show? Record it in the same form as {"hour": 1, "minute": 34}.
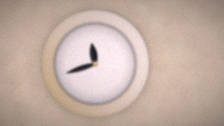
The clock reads {"hour": 11, "minute": 42}
